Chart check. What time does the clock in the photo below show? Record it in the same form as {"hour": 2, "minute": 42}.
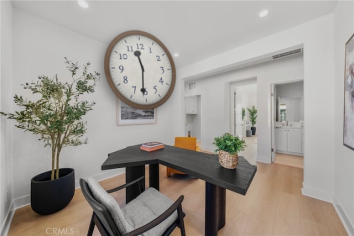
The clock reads {"hour": 11, "minute": 31}
